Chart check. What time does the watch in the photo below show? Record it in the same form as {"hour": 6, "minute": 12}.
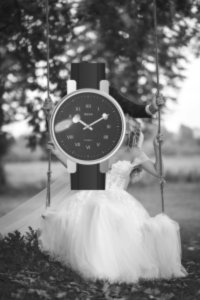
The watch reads {"hour": 10, "minute": 10}
